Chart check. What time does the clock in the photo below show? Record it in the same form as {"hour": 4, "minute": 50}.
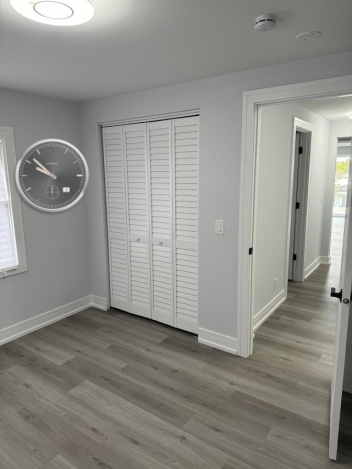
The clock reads {"hour": 9, "minute": 52}
